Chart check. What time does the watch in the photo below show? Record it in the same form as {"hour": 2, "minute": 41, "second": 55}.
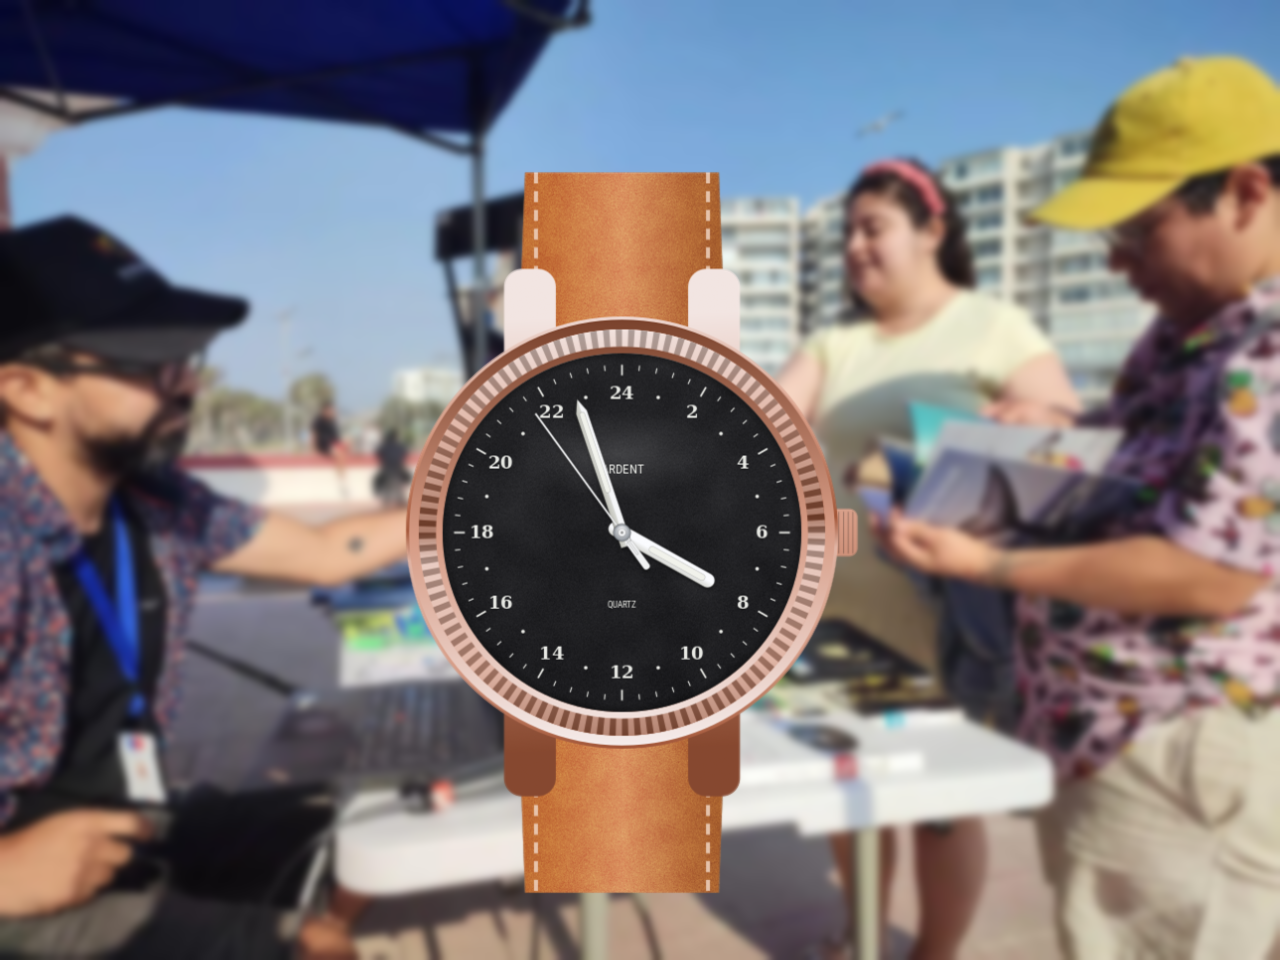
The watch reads {"hour": 7, "minute": 56, "second": 54}
